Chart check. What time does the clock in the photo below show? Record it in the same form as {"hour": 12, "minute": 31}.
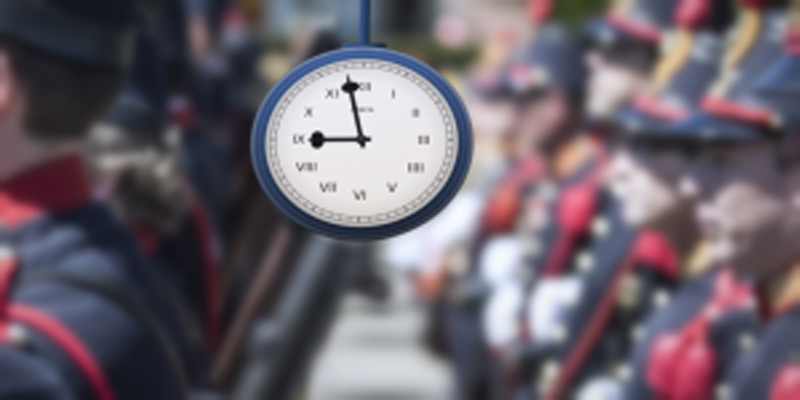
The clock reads {"hour": 8, "minute": 58}
